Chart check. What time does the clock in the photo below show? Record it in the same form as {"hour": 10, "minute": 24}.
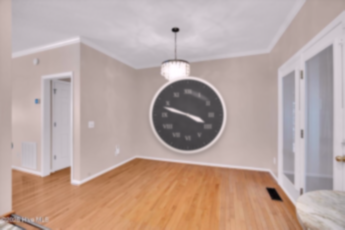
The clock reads {"hour": 3, "minute": 48}
